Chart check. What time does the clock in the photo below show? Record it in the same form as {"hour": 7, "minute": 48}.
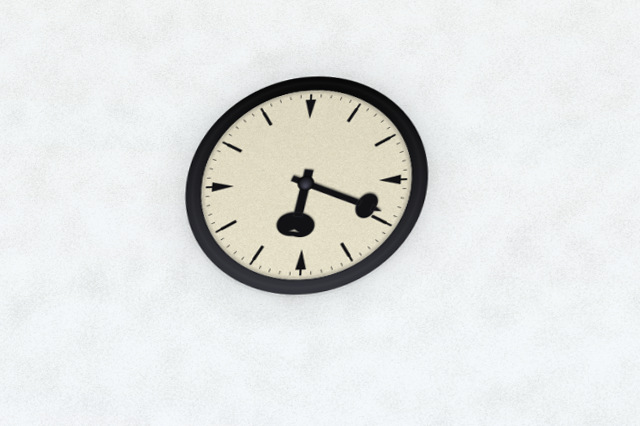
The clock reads {"hour": 6, "minute": 19}
